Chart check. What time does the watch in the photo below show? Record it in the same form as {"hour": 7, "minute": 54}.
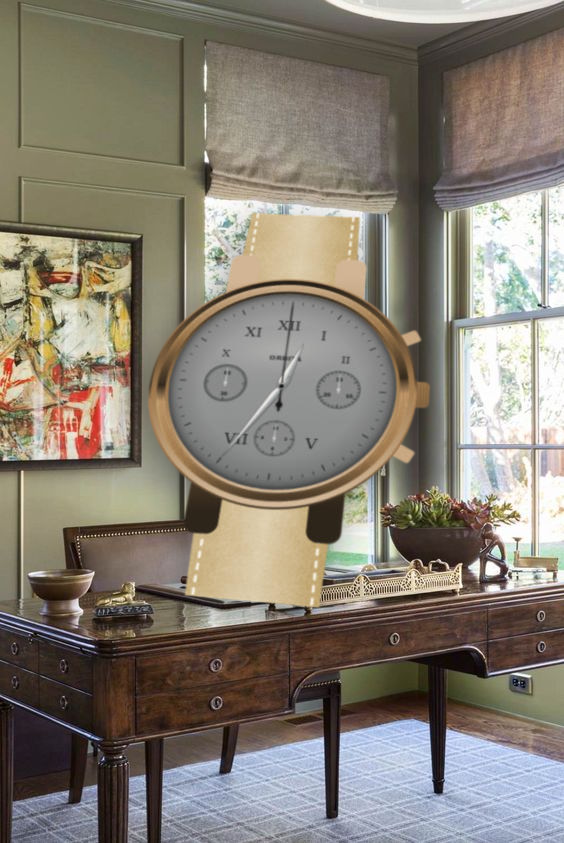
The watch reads {"hour": 12, "minute": 35}
